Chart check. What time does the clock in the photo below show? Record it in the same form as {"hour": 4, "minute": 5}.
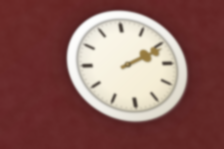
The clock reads {"hour": 2, "minute": 11}
